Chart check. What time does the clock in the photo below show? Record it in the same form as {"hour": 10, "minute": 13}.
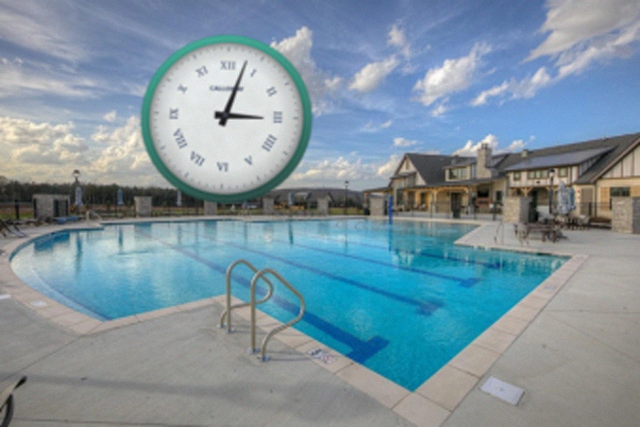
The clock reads {"hour": 3, "minute": 3}
